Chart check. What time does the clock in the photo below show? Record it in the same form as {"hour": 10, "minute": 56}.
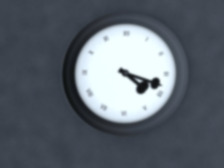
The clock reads {"hour": 4, "minute": 18}
